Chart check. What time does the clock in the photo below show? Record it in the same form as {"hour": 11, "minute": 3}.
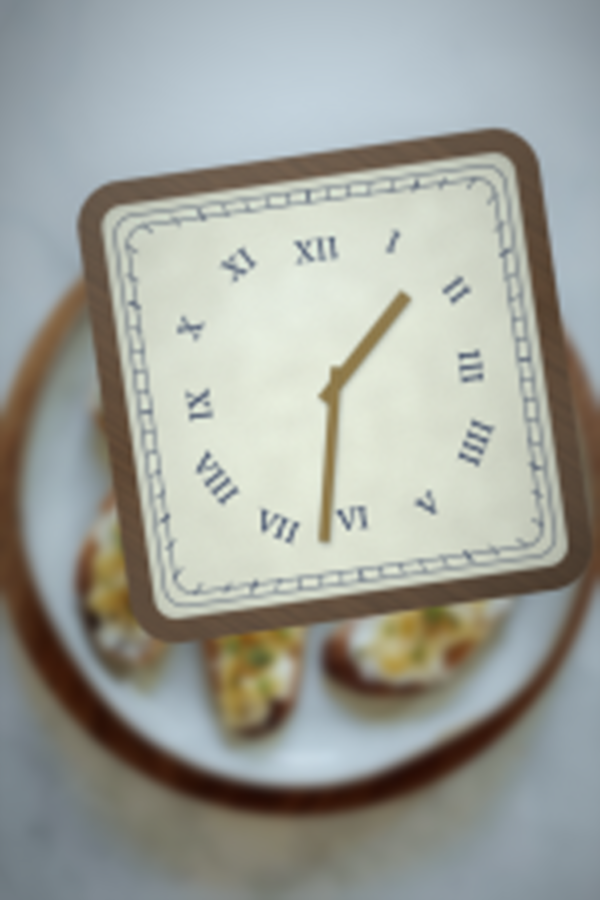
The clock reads {"hour": 1, "minute": 32}
